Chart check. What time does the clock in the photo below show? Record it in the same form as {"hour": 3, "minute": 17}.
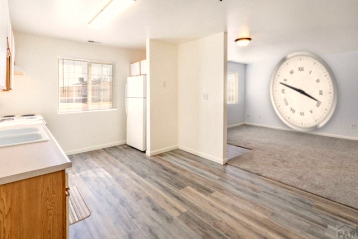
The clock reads {"hour": 3, "minute": 48}
